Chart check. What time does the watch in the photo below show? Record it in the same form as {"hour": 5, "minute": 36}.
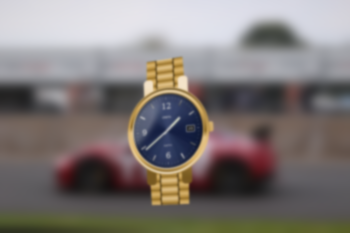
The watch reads {"hour": 1, "minute": 39}
